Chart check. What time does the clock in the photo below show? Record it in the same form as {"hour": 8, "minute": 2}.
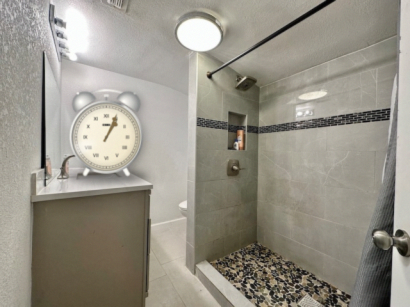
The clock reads {"hour": 1, "minute": 4}
